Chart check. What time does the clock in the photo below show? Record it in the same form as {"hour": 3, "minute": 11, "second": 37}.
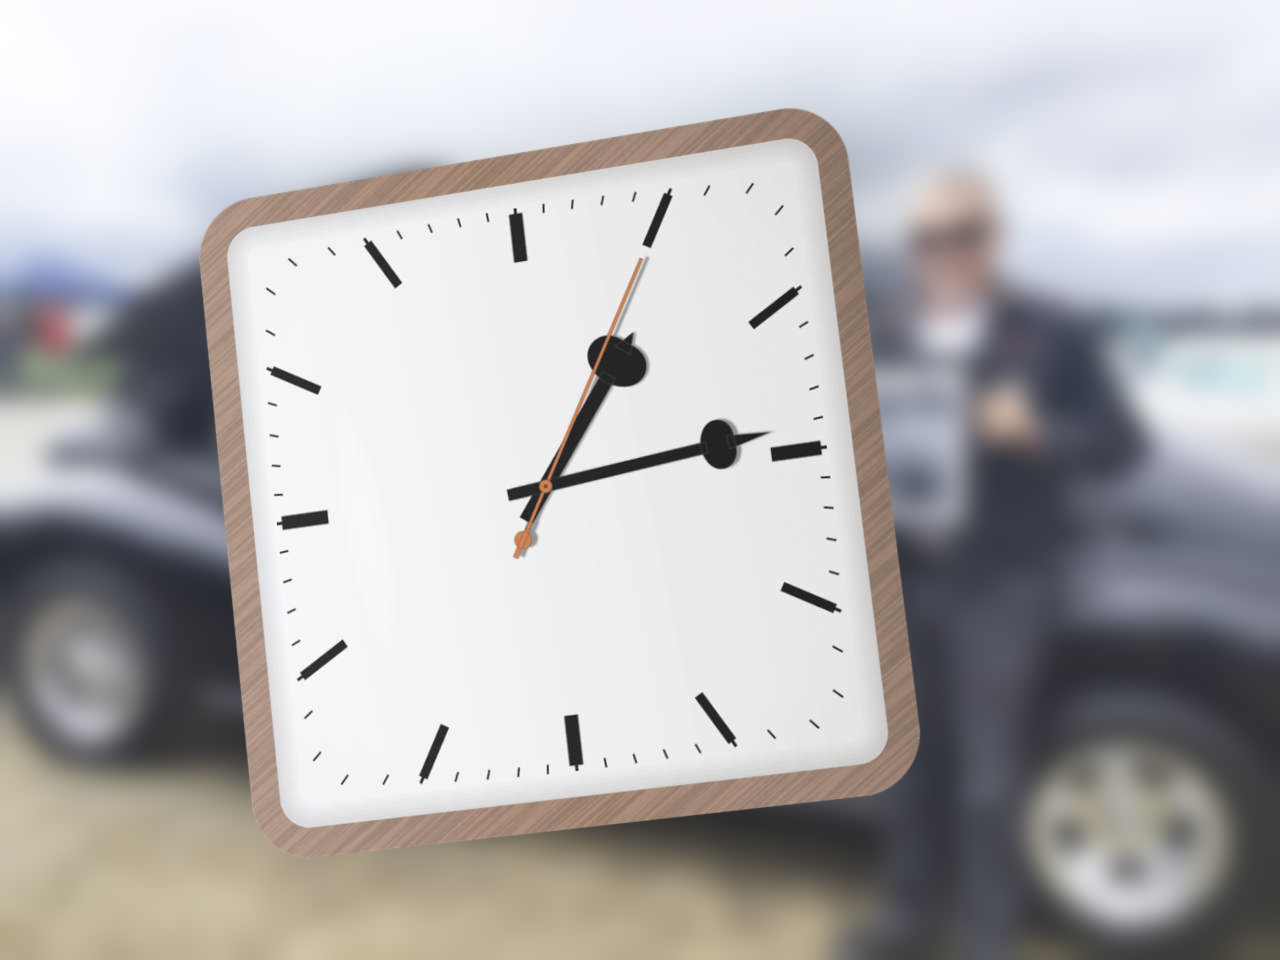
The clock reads {"hour": 1, "minute": 14, "second": 5}
